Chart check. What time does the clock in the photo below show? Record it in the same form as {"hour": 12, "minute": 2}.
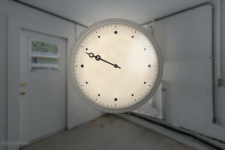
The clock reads {"hour": 9, "minute": 49}
